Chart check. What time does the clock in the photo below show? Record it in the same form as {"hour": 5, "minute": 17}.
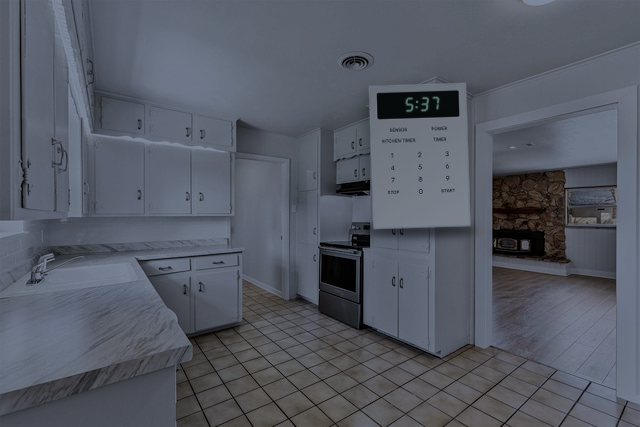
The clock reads {"hour": 5, "minute": 37}
